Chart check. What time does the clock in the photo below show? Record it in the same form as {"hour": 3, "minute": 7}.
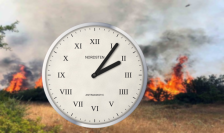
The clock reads {"hour": 2, "minute": 6}
